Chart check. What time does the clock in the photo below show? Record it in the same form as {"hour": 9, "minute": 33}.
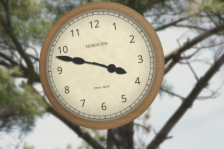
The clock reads {"hour": 3, "minute": 48}
